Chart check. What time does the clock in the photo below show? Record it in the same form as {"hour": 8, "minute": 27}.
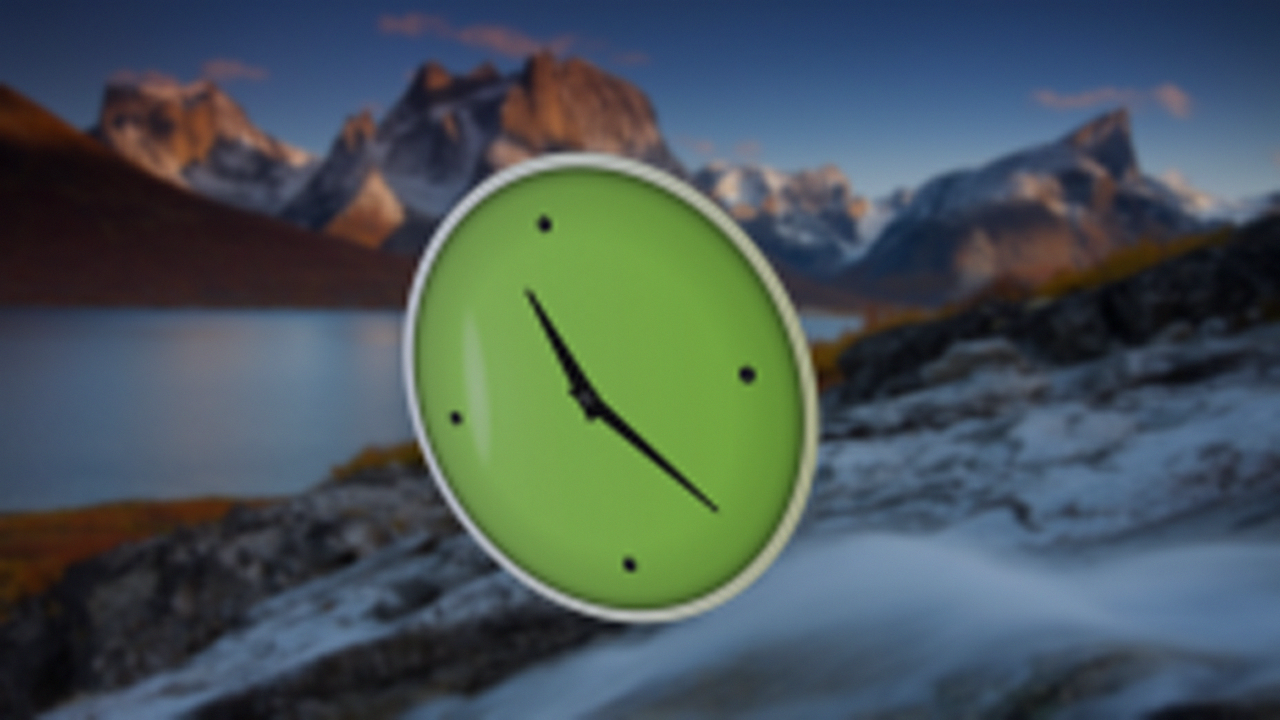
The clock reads {"hour": 11, "minute": 23}
